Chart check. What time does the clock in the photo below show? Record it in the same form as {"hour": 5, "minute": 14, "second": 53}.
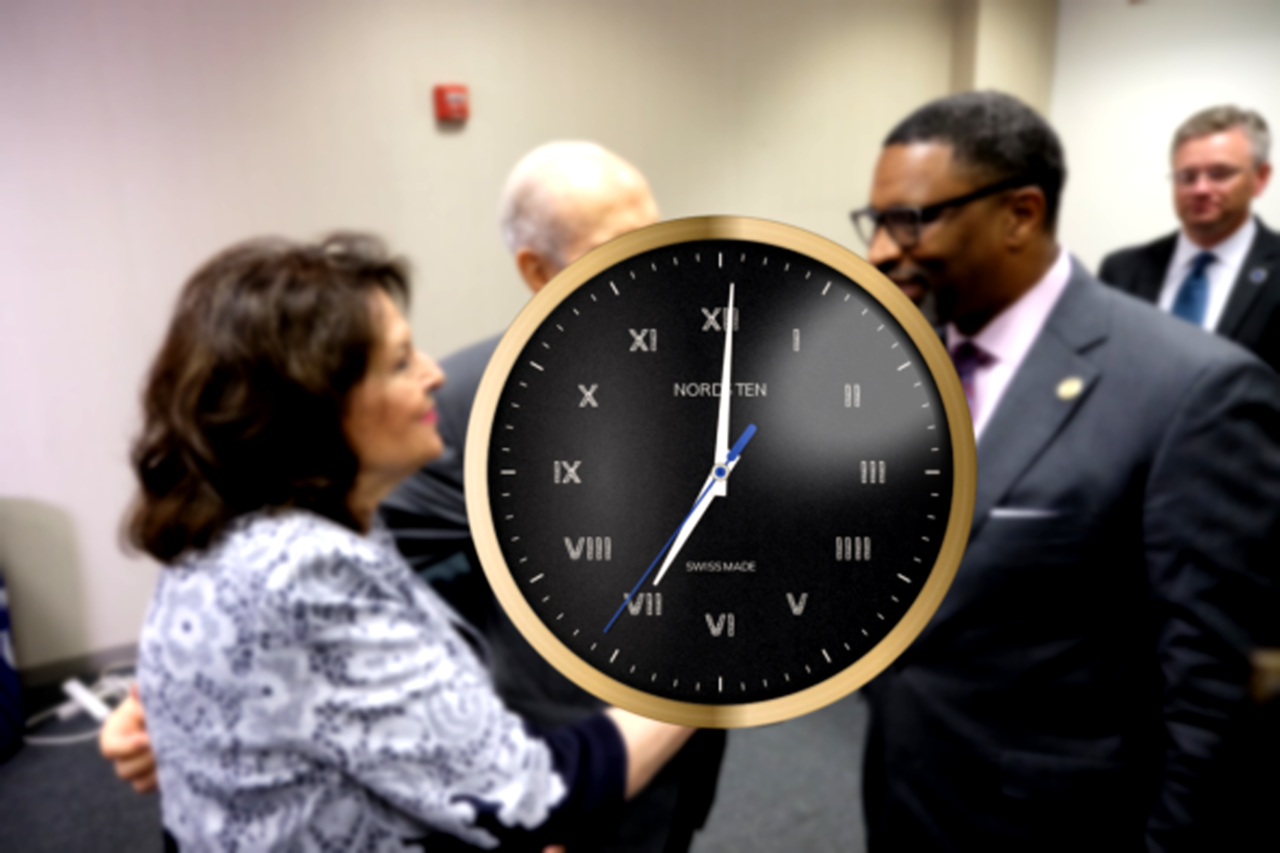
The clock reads {"hour": 7, "minute": 0, "second": 36}
